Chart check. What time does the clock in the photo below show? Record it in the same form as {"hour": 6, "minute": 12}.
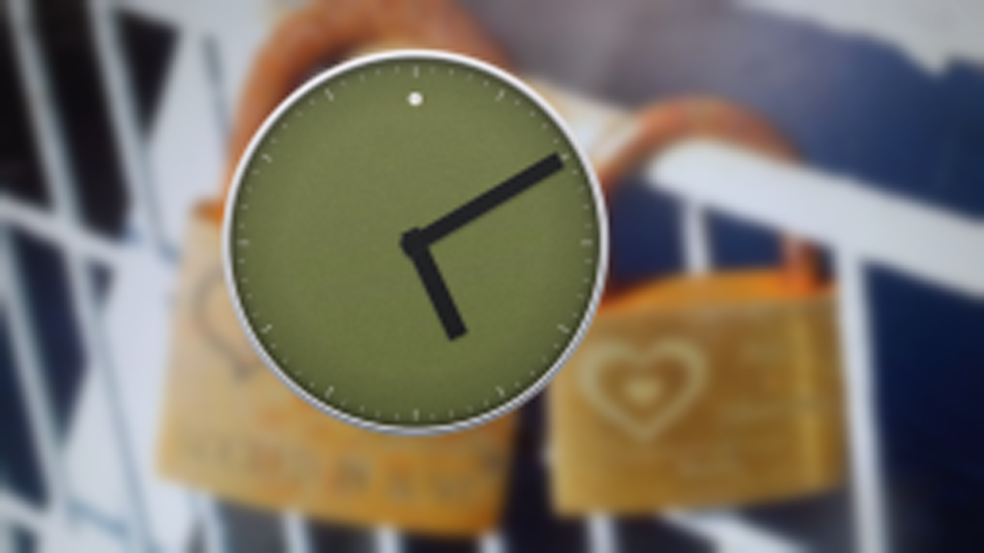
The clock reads {"hour": 5, "minute": 10}
